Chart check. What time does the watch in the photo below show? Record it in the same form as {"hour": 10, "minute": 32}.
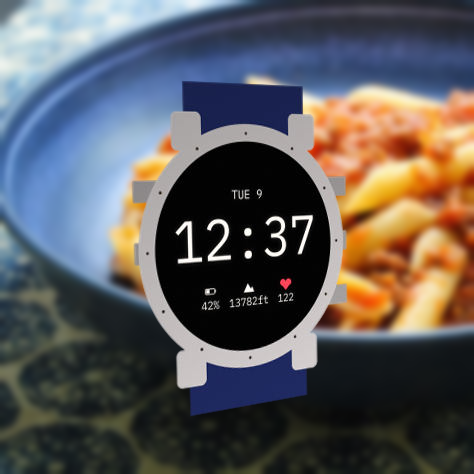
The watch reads {"hour": 12, "minute": 37}
